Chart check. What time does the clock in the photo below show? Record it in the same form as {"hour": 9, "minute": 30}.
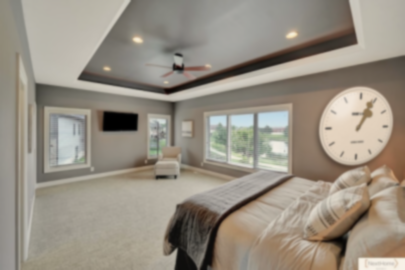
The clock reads {"hour": 1, "minute": 4}
